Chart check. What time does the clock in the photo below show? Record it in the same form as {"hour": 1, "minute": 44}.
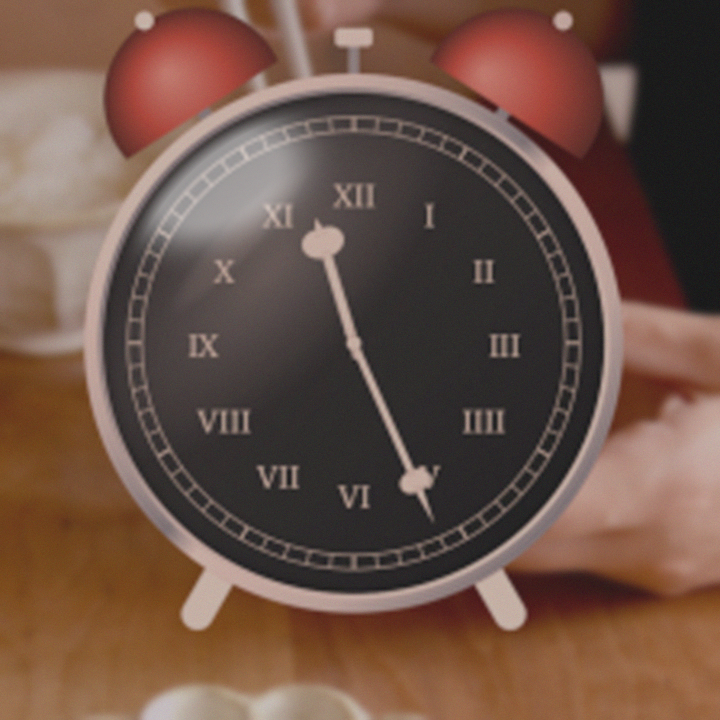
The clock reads {"hour": 11, "minute": 26}
